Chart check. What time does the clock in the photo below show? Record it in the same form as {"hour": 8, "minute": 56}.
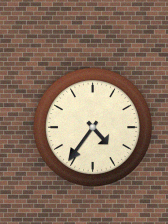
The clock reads {"hour": 4, "minute": 36}
